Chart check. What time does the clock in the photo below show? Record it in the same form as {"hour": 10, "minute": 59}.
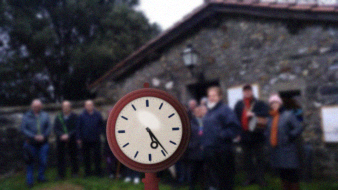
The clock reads {"hour": 5, "minute": 24}
